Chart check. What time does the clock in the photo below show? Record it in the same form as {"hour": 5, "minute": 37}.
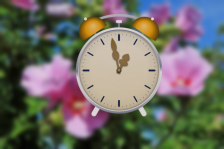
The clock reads {"hour": 12, "minute": 58}
